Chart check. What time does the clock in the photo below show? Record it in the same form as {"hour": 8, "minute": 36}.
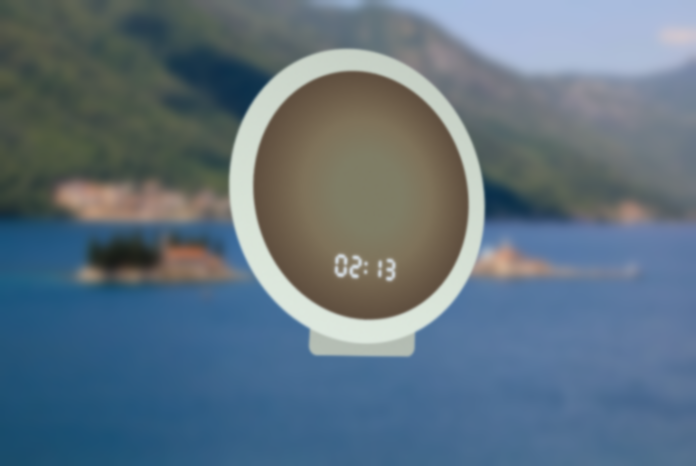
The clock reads {"hour": 2, "minute": 13}
